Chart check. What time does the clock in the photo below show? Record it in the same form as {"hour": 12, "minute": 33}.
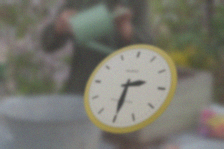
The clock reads {"hour": 2, "minute": 30}
